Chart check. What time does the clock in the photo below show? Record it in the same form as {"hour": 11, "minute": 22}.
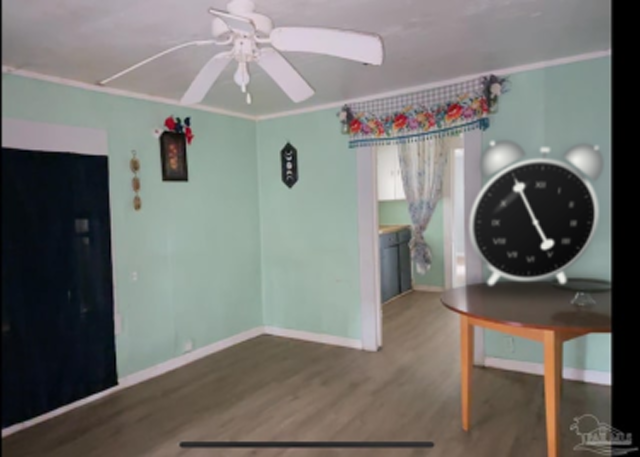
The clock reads {"hour": 4, "minute": 55}
